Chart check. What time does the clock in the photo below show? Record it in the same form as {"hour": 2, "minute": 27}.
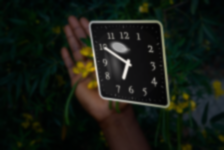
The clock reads {"hour": 6, "minute": 50}
